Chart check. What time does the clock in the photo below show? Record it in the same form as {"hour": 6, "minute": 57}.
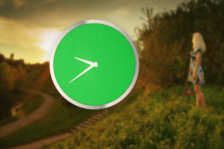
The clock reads {"hour": 9, "minute": 39}
